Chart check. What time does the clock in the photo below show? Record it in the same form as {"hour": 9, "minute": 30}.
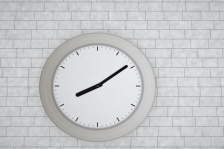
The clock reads {"hour": 8, "minute": 9}
